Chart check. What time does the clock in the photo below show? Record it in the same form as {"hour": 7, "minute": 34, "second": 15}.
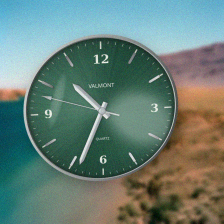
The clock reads {"hour": 10, "minute": 33, "second": 48}
